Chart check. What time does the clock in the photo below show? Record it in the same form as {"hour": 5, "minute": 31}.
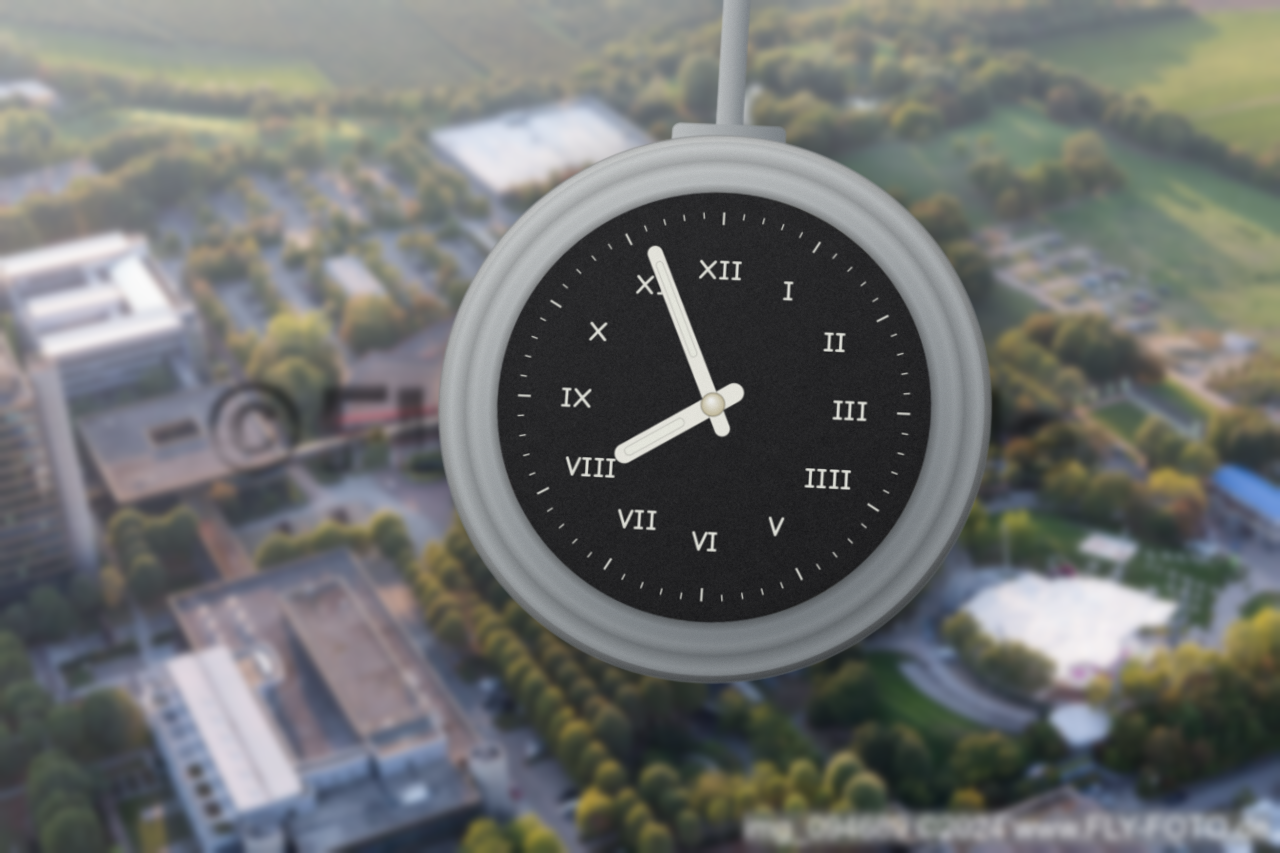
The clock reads {"hour": 7, "minute": 56}
